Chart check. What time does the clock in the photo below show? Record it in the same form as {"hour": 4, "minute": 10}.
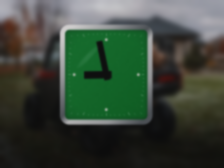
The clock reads {"hour": 8, "minute": 58}
